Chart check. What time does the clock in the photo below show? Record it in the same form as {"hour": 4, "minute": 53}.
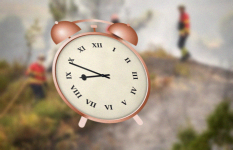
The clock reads {"hour": 8, "minute": 49}
